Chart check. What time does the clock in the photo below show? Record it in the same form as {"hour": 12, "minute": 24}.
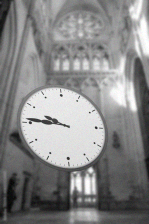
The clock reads {"hour": 9, "minute": 46}
